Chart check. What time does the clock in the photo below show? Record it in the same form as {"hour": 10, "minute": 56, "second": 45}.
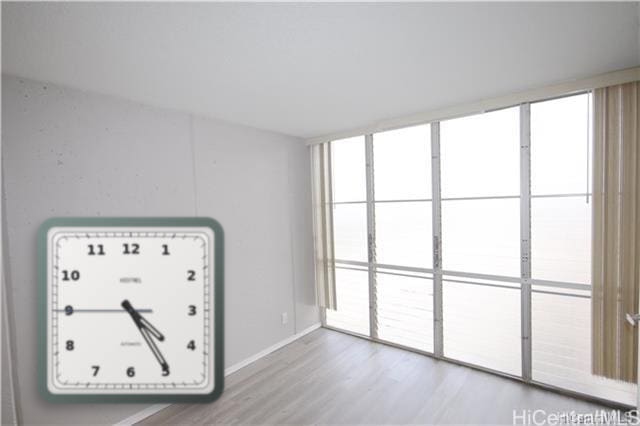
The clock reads {"hour": 4, "minute": 24, "second": 45}
